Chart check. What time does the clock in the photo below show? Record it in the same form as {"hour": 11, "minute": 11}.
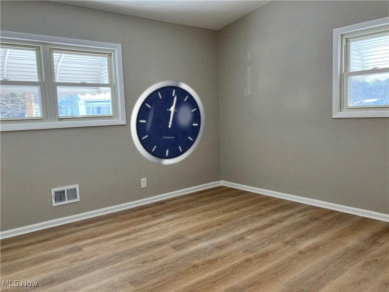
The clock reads {"hour": 12, "minute": 1}
